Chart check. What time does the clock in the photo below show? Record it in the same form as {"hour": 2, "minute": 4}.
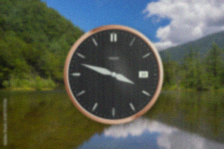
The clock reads {"hour": 3, "minute": 48}
